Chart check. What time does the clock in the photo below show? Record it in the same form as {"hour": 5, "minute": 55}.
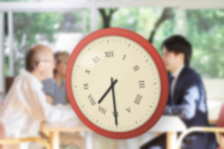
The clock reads {"hour": 7, "minute": 30}
